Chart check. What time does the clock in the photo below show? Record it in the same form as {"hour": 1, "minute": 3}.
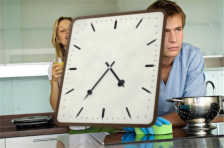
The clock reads {"hour": 4, "minute": 36}
